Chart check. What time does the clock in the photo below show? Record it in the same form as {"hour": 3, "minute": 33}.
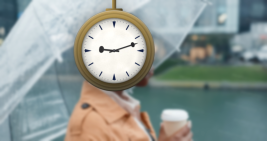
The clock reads {"hour": 9, "minute": 12}
